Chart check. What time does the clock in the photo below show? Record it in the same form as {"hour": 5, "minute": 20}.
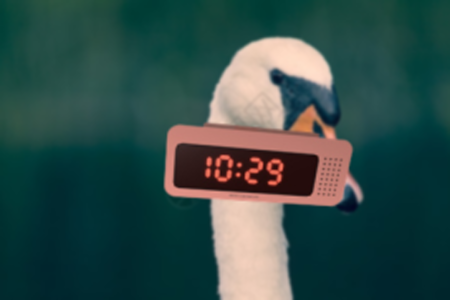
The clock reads {"hour": 10, "minute": 29}
